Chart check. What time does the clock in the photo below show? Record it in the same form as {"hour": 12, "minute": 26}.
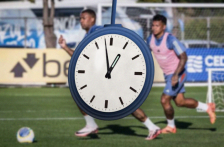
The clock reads {"hour": 12, "minute": 58}
